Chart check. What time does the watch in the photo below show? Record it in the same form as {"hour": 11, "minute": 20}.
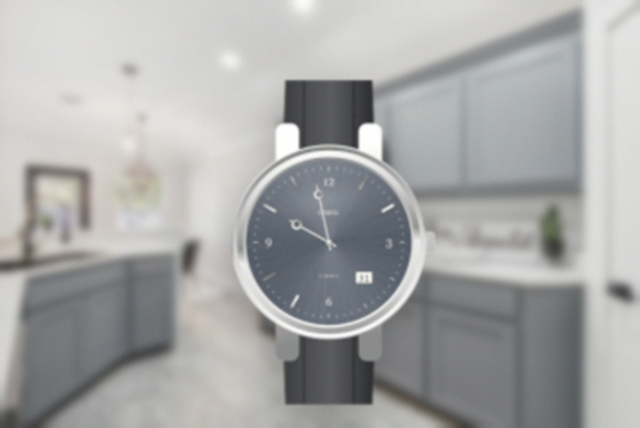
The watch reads {"hour": 9, "minute": 58}
